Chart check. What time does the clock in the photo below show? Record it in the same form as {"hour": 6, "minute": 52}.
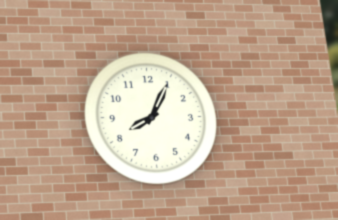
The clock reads {"hour": 8, "minute": 5}
